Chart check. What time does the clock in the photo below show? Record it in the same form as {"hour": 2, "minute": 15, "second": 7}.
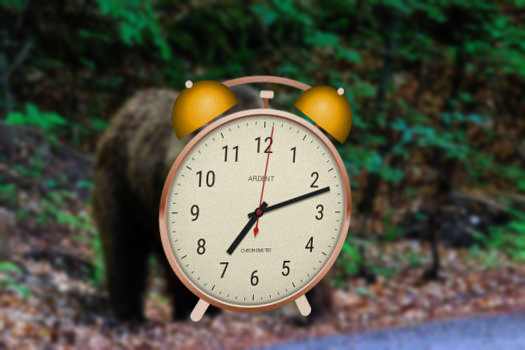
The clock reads {"hour": 7, "minute": 12, "second": 1}
